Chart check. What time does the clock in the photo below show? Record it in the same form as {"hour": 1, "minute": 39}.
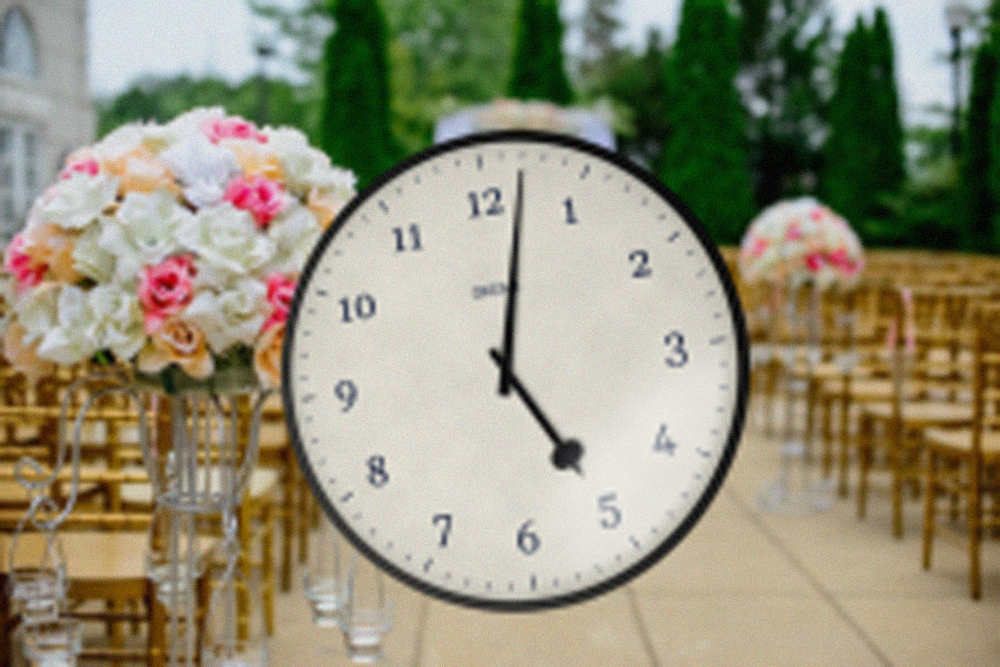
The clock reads {"hour": 5, "minute": 2}
